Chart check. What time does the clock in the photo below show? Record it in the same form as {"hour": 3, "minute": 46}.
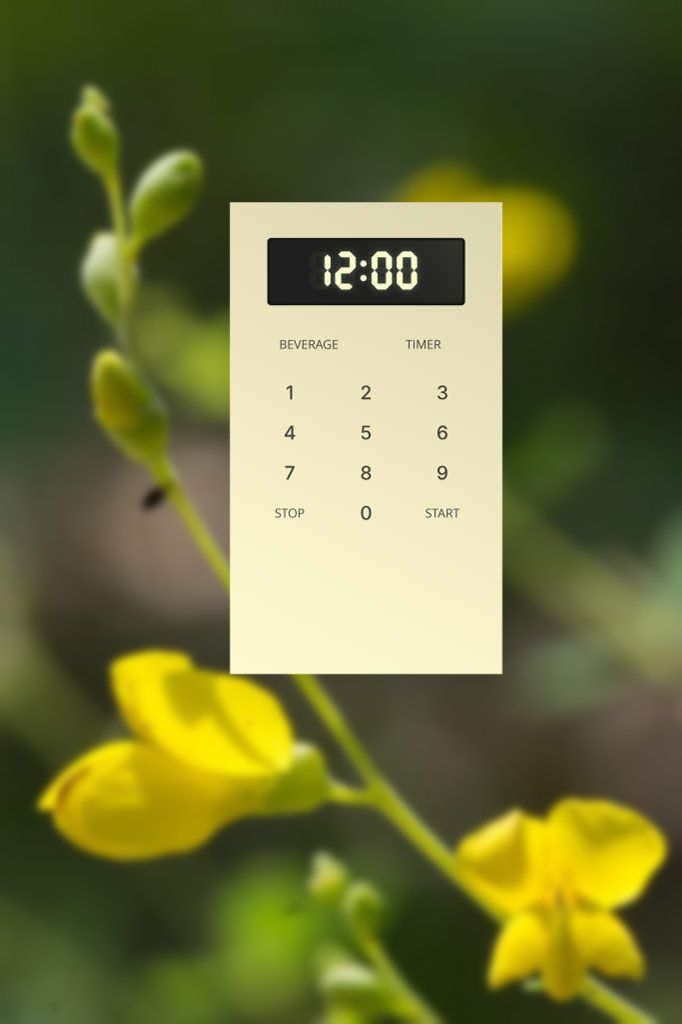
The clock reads {"hour": 12, "minute": 0}
